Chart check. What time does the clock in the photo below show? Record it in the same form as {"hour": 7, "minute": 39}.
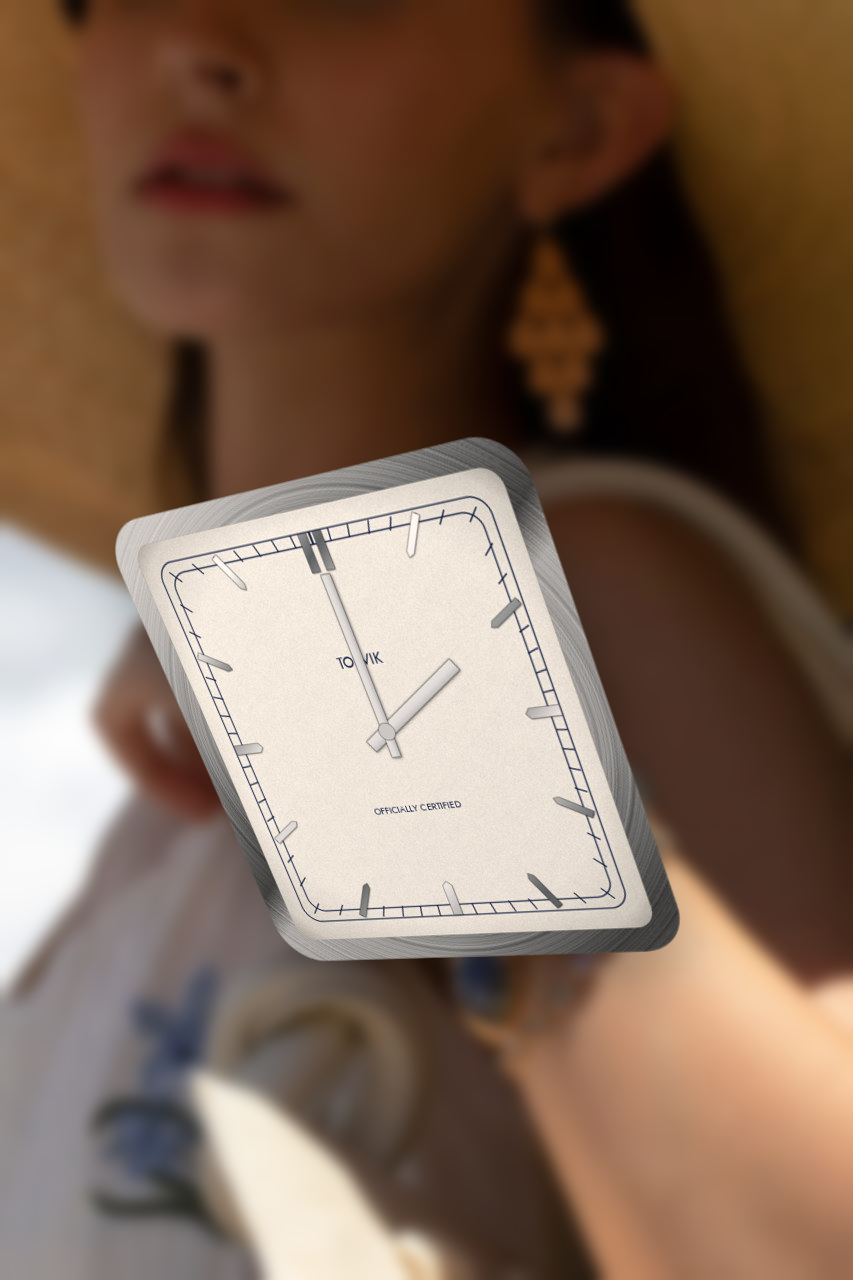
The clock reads {"hour": 2, "minute": 0}
